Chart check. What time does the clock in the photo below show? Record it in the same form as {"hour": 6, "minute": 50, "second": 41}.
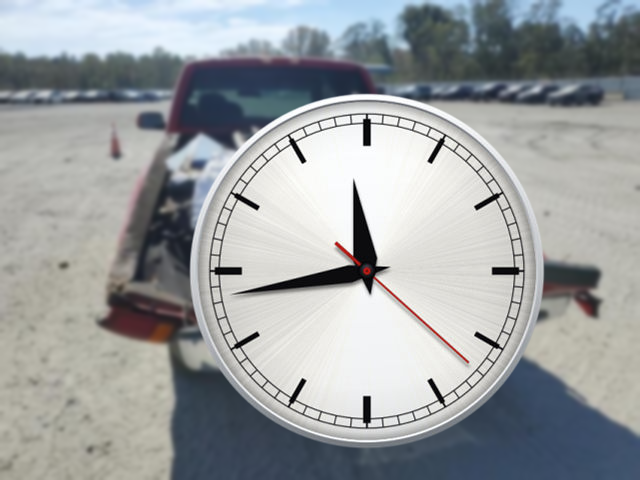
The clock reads {"hour": 11, "minute": 43, "second": 22}
